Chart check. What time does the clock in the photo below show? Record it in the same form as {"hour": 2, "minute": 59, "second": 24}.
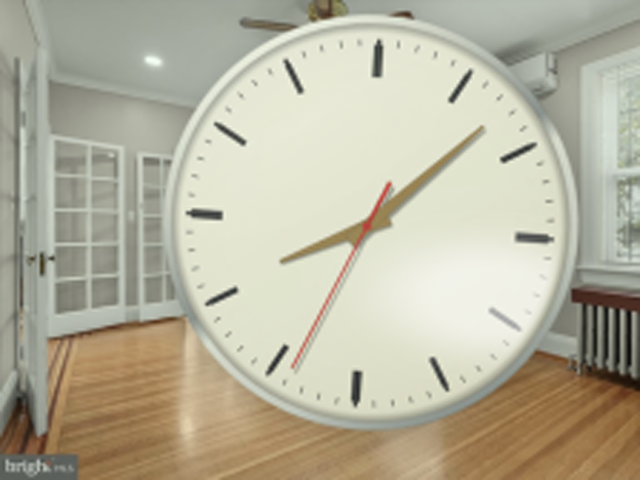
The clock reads {"hour": 8, "minute": 7, "second": 34}
